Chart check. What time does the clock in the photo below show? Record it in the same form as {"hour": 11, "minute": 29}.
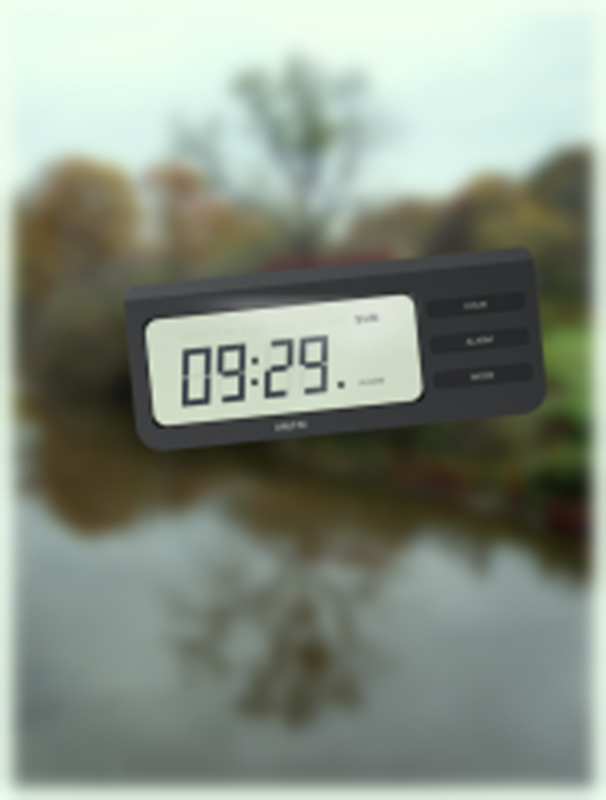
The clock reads {"hour": 9, "minute": 29}
